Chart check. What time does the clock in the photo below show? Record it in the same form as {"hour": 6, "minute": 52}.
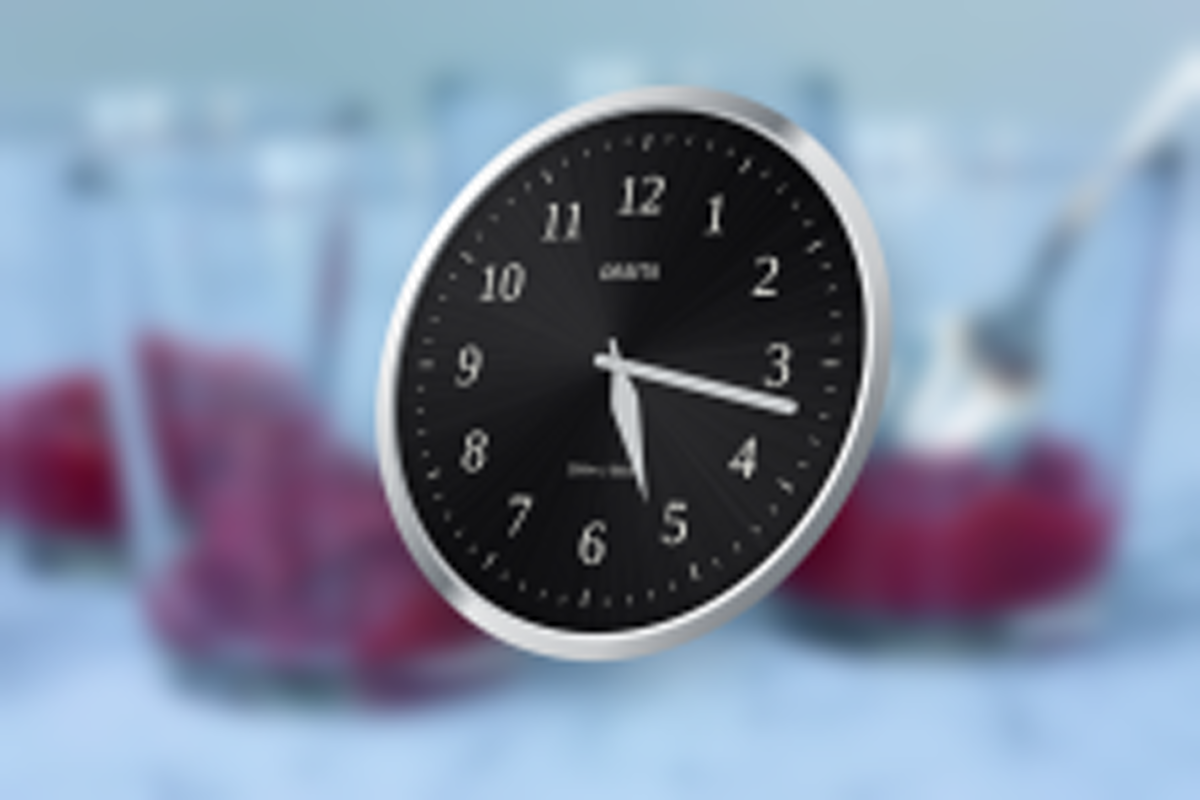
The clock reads {"hour": 5, "minute": 17}
